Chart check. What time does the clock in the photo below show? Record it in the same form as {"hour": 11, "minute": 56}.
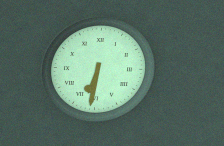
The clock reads {"hour": 6, "minute": 31}
